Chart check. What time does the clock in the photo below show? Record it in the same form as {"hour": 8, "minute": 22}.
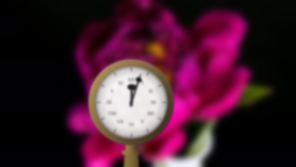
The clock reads {"hour": 12, "minute": 3}
